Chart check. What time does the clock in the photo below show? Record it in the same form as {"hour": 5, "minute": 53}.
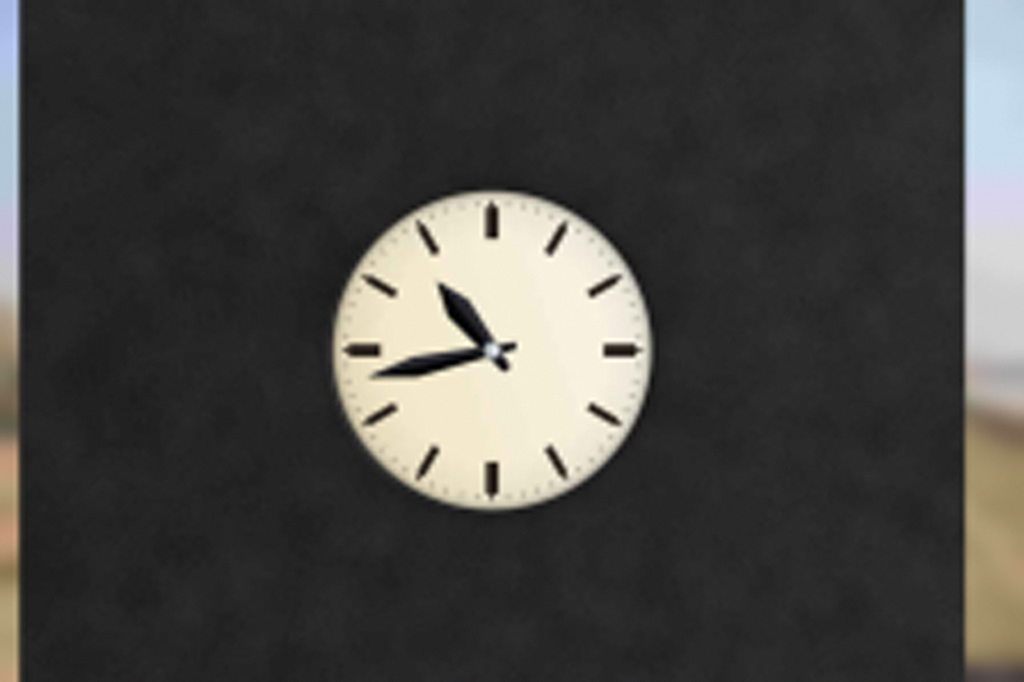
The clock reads {"hour": 10, "minute": 43}
